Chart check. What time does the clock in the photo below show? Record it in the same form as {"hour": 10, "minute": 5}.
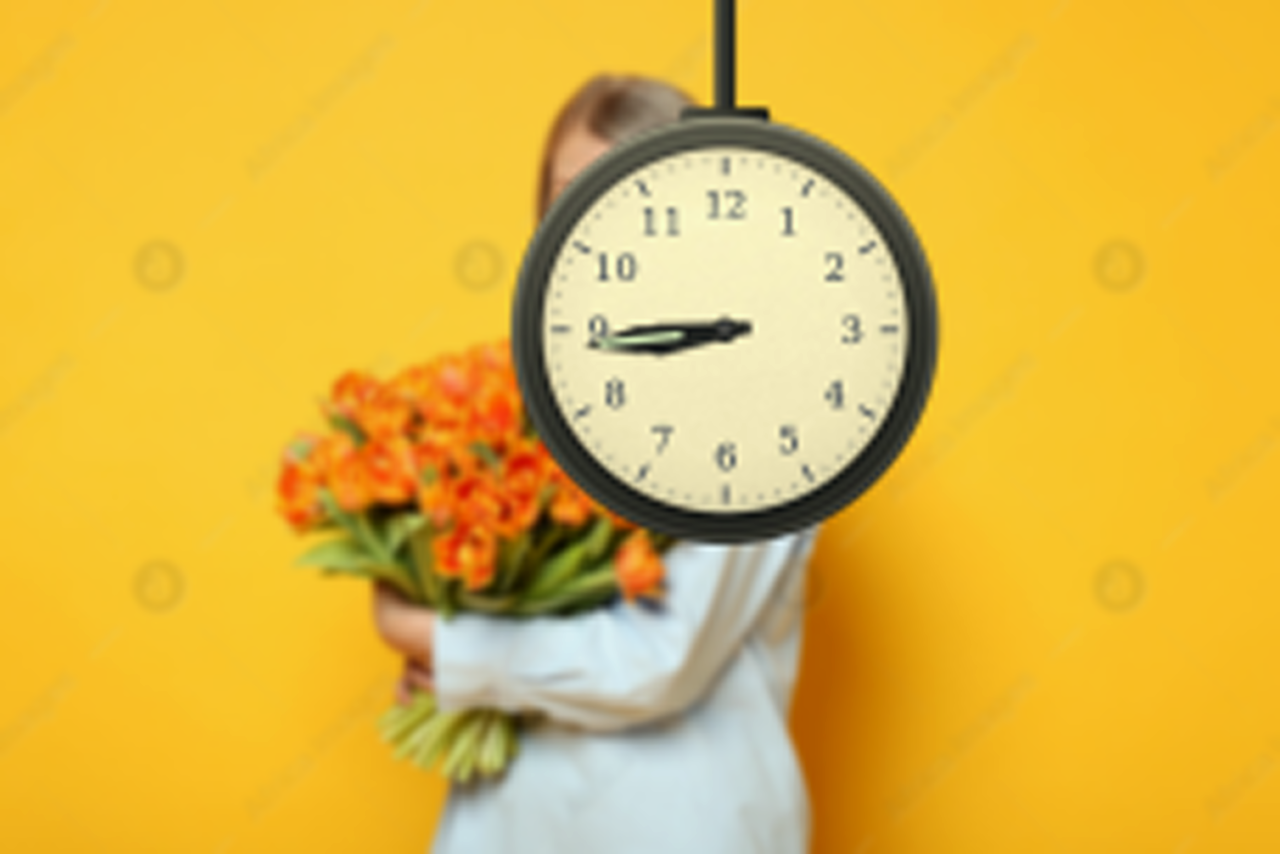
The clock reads {"hour": 8, "minute": 44}
